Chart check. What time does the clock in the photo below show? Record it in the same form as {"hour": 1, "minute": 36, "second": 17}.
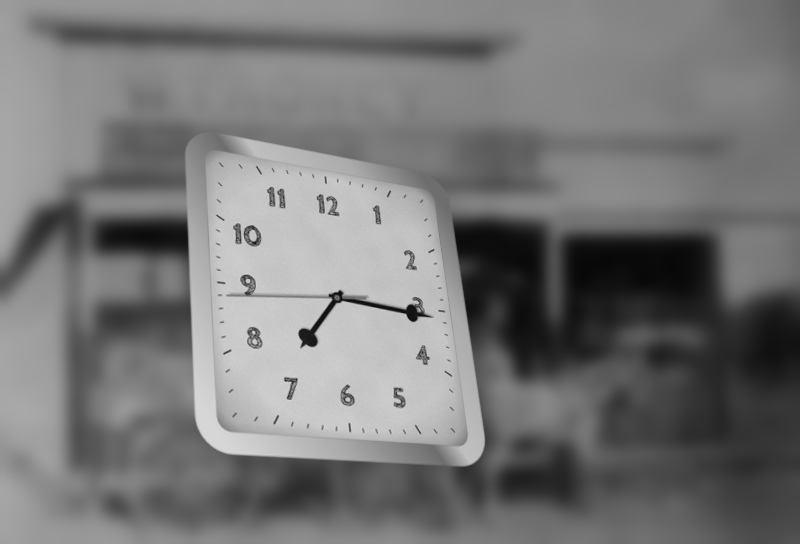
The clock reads {"hour": 7, "minute": 15, "second": 44}
